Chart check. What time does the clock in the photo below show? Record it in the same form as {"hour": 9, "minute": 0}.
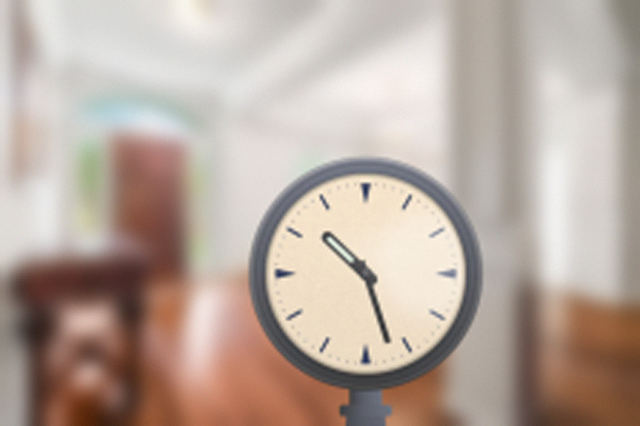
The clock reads {"hour": 10, "minute": 27}
